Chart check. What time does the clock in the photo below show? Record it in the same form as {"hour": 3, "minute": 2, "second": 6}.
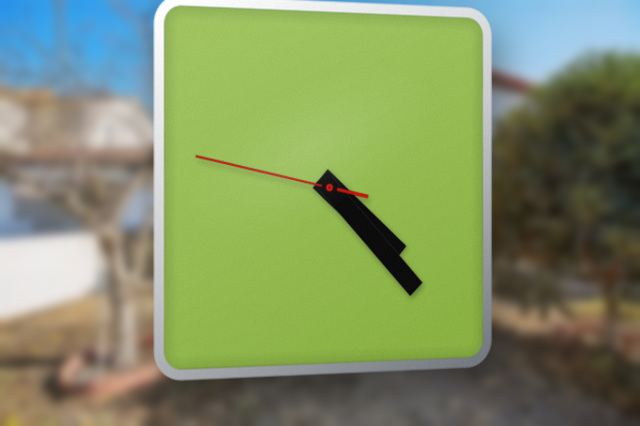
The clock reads {"hour": 4, "minute": 22, "second": 47}
